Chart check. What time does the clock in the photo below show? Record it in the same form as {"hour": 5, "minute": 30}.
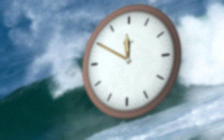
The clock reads {"hour": 11, "minute": 50}
